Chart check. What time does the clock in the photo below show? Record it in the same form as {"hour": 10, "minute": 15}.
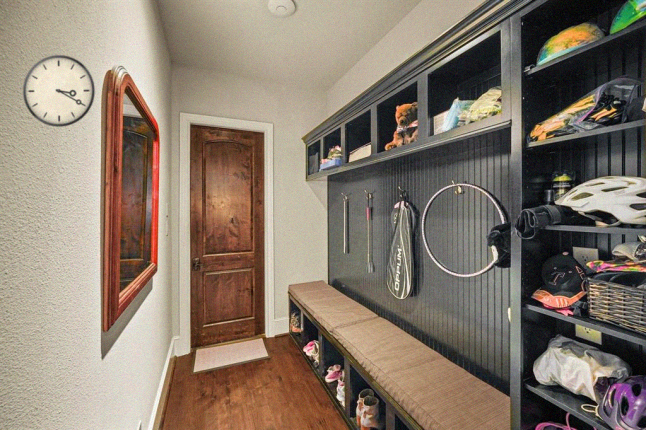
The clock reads {"hour": 3, "minute": 20}
